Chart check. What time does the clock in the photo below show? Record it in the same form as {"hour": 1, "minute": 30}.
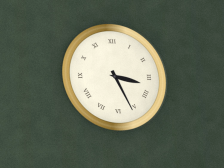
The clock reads {"hour": 3, "minute": 26}
